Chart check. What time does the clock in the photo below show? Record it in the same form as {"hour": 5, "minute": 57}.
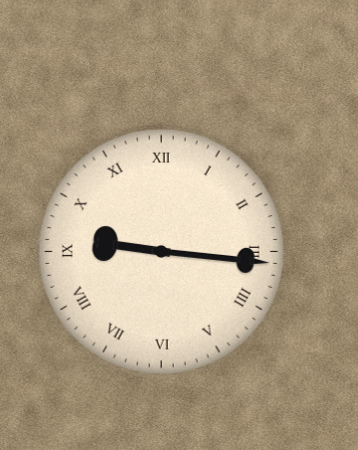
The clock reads {"hour": 9, "minute": 16}
